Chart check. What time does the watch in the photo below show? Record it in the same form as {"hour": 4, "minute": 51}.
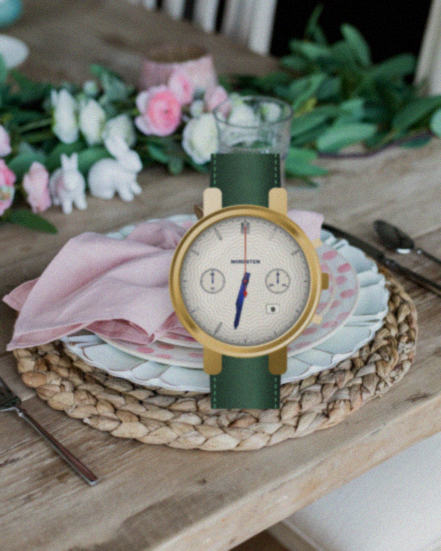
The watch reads {"hour": 6, "minute": 32}
